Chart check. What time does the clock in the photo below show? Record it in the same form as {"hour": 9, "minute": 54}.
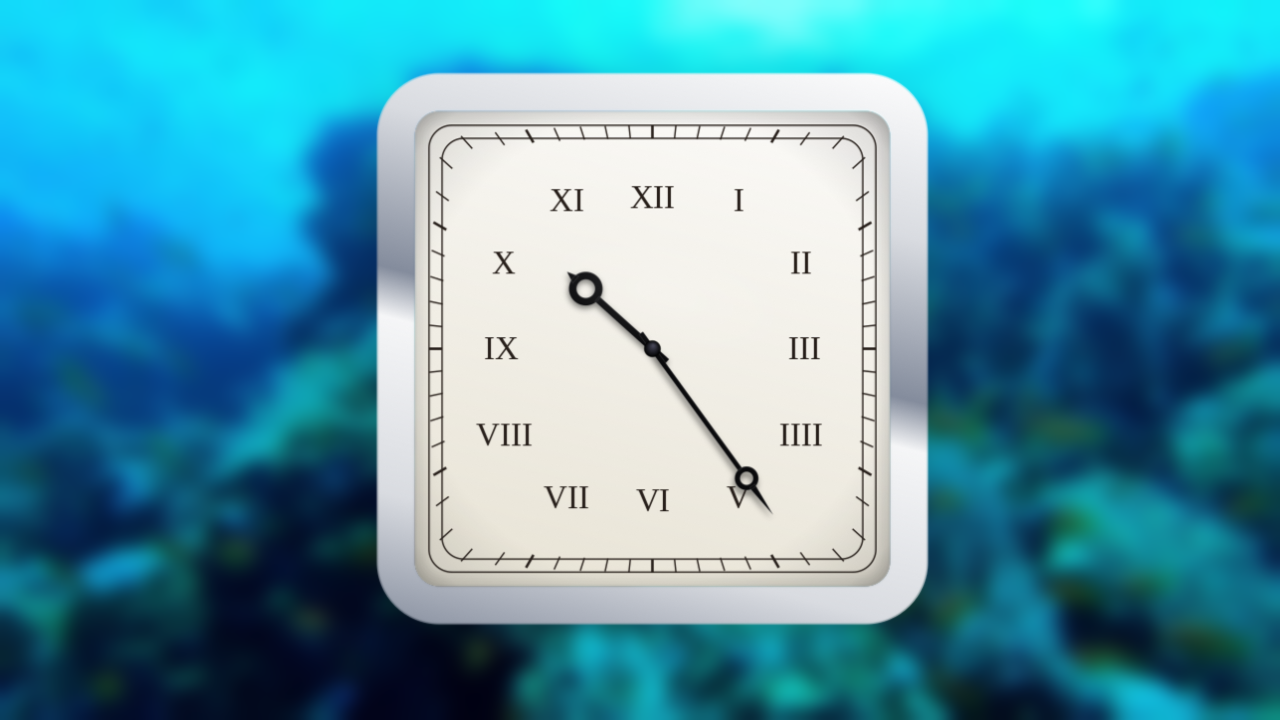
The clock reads {"hour": 10, "minute": 24}
